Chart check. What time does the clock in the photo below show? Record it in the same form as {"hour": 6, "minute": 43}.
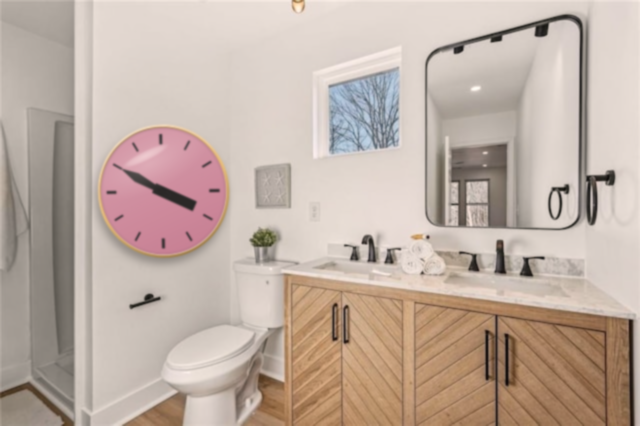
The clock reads {"hour": 3, "minute": 50}
